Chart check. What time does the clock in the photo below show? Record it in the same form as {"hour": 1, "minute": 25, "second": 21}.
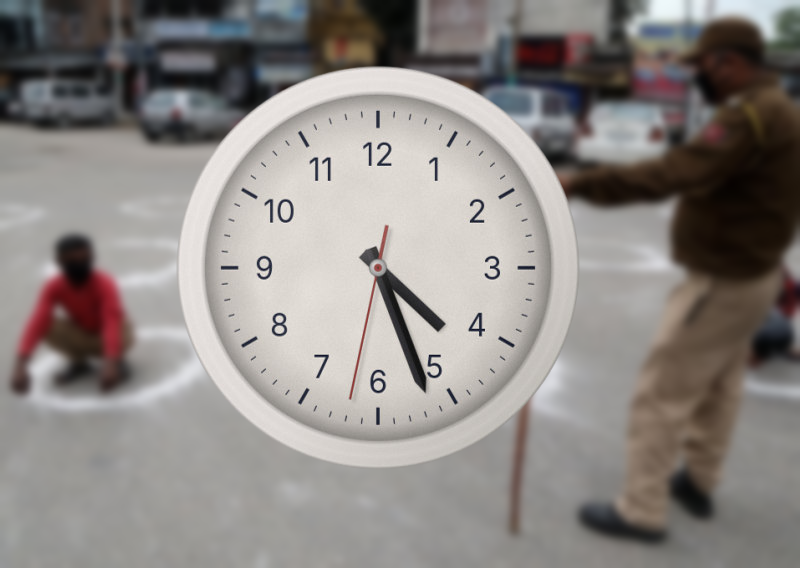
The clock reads {"hour": 4, "minute": 26, "second": 32}
